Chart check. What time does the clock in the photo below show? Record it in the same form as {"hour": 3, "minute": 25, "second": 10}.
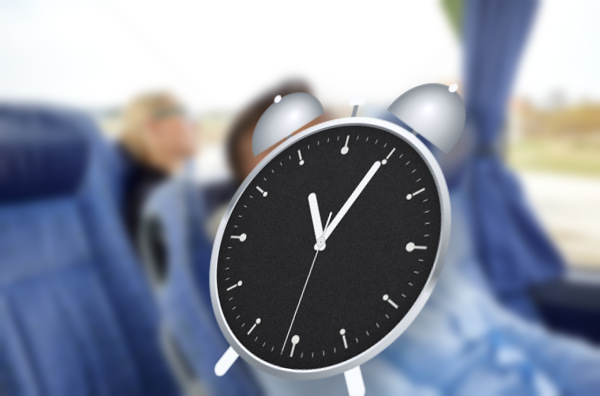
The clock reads {"hour": 11, "minute": 4, "second": 31}
